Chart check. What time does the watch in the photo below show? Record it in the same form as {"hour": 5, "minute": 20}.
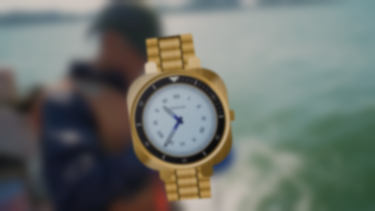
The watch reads {"hour": 10, "minute": 36}
